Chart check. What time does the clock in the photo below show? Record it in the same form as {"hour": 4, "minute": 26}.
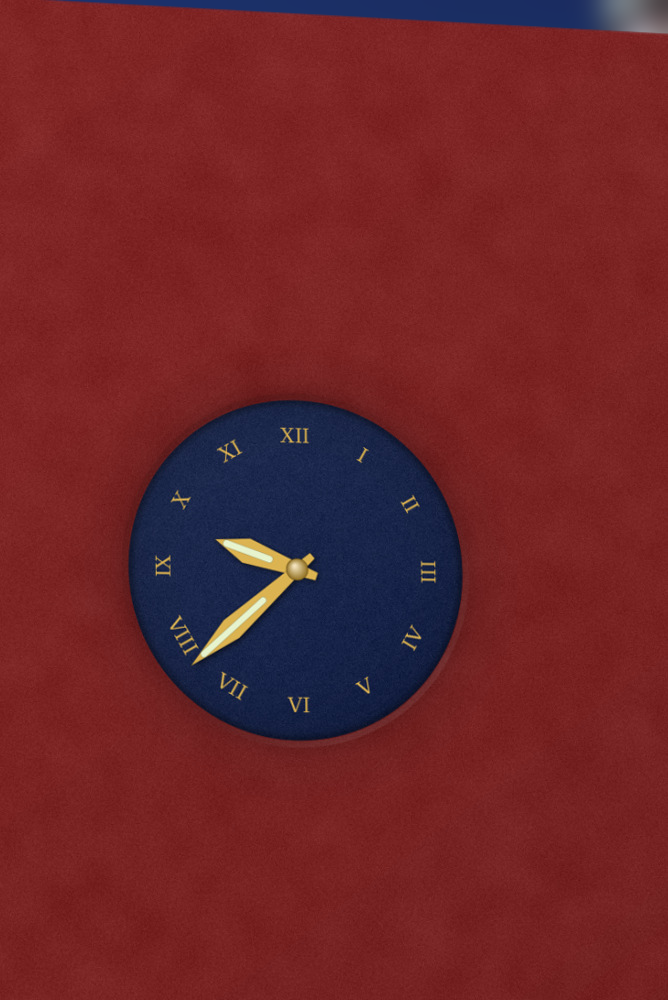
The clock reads {"hour": 9, "minute": 38}
